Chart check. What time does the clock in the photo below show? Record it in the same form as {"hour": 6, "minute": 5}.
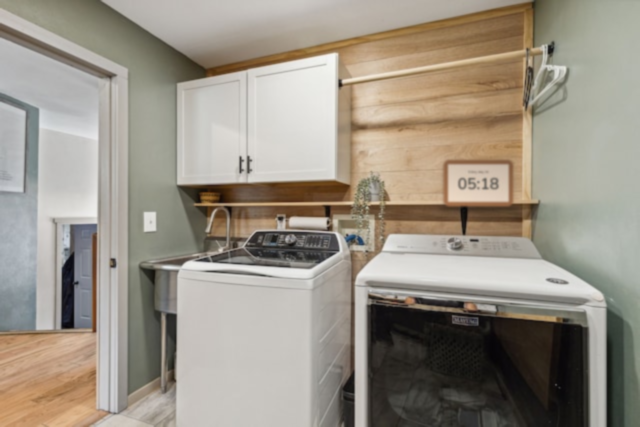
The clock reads {"hour": 5, "minute": 18}
